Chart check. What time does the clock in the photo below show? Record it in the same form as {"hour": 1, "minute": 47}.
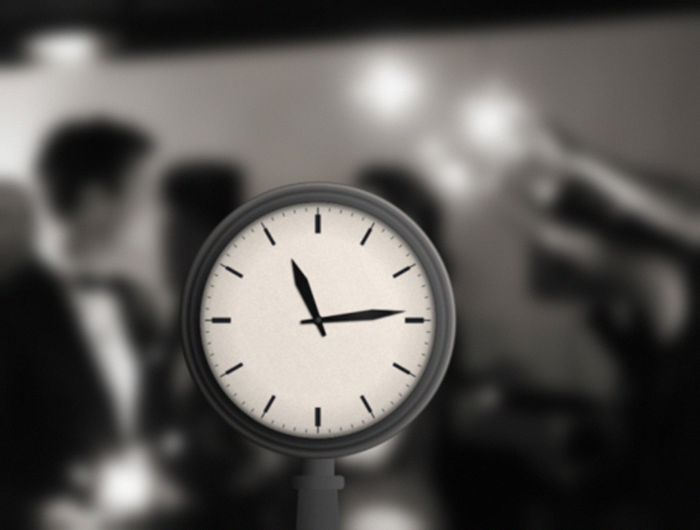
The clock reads {"hour": 11, "minute": 14}
